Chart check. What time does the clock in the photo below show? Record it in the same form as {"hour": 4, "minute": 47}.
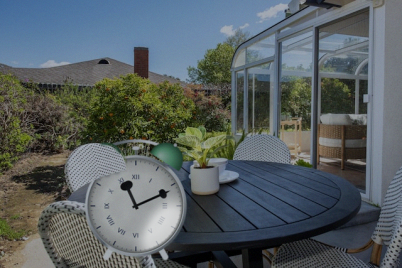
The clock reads {"hour": 11, "minute": 11}
